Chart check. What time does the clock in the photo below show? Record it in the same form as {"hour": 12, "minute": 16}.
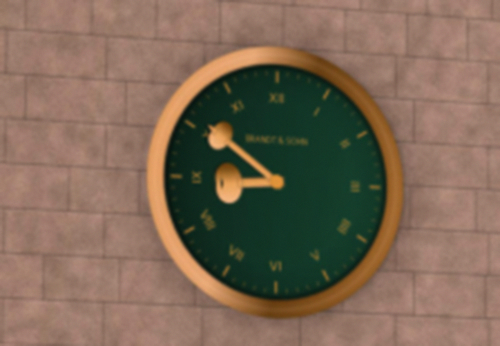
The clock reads {"hour": 8, "minute": 51}
